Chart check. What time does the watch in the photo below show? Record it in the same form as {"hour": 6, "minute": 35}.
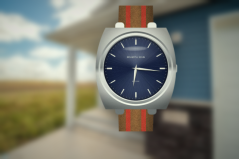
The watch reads {"hour": 6, "minute": 16}
